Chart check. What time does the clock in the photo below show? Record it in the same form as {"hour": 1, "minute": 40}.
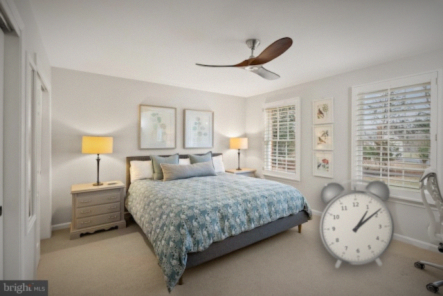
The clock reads {"hour": 1, "minute": 9}
